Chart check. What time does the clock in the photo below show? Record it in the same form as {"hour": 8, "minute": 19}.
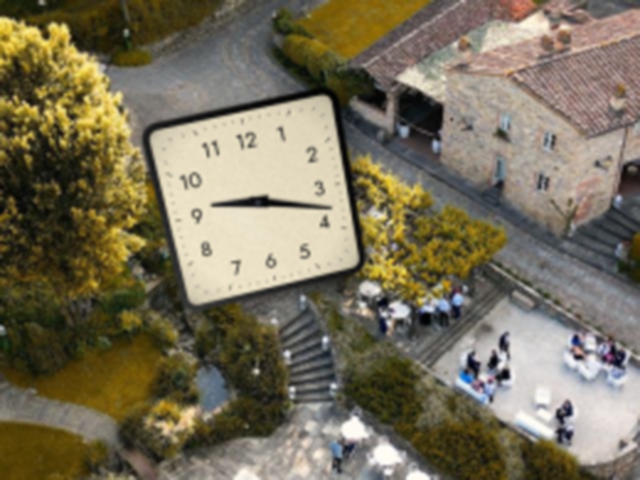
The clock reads {"hour": 9, "minute": 18}
